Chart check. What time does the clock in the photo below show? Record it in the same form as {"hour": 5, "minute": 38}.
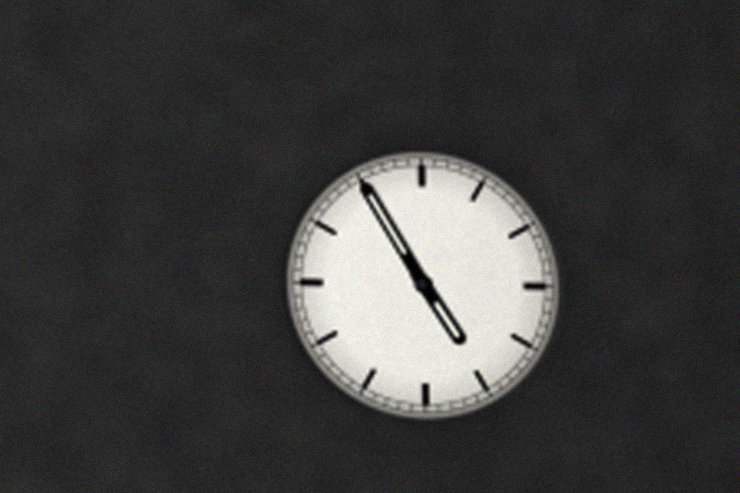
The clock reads {"hour": 4, "minute": 55}
